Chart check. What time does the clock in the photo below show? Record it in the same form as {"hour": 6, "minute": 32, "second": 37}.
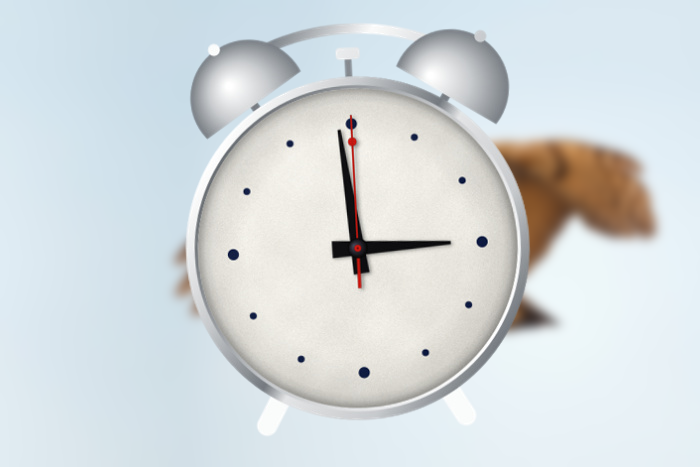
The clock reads {"hour": 2, "minute": 59, "second": 0}
